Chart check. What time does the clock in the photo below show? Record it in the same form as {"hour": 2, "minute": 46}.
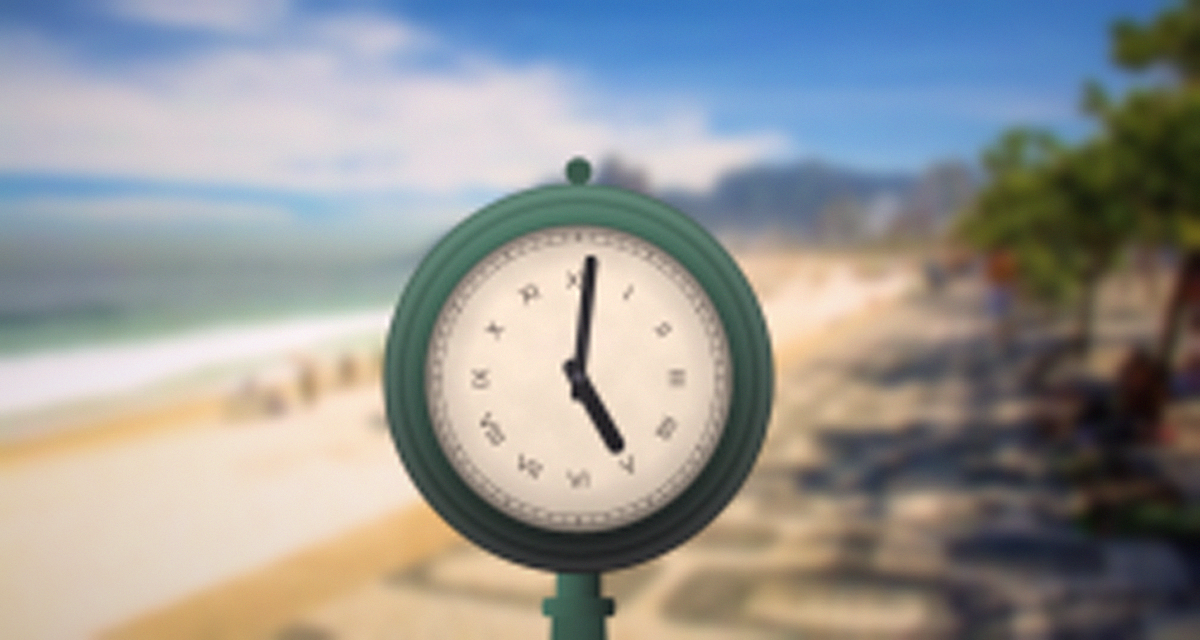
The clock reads {"hour": 5, "minute": 1}
